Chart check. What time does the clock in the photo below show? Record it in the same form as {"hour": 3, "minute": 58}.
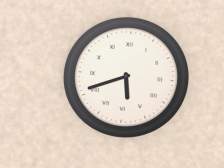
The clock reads {"hour": 5, "minute": 41}
